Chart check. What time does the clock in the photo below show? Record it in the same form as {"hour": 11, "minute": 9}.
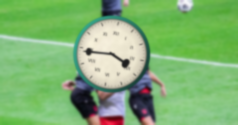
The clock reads {"hour": 3, "minute": 44}
